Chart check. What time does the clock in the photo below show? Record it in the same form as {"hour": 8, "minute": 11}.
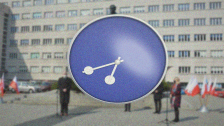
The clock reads {"hour": 6, "minute": 42}
